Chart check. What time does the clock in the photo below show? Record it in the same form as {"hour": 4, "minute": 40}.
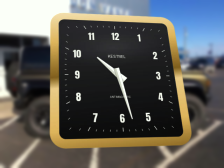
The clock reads {"hour": 10, "minute": 28}
